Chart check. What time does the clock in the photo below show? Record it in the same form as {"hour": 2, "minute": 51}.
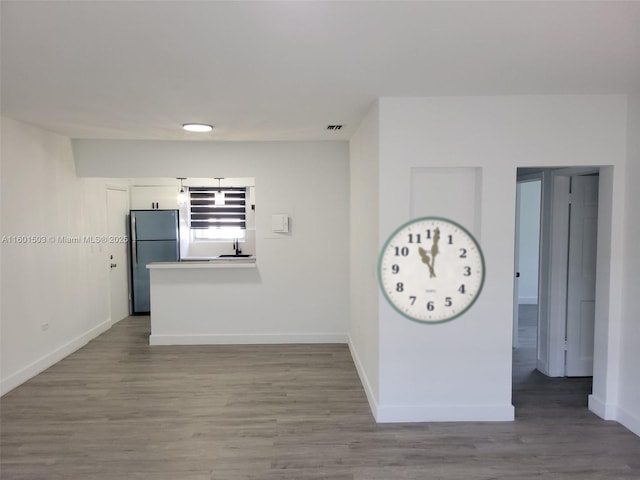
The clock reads {"hour": 11, "minute": 1}
